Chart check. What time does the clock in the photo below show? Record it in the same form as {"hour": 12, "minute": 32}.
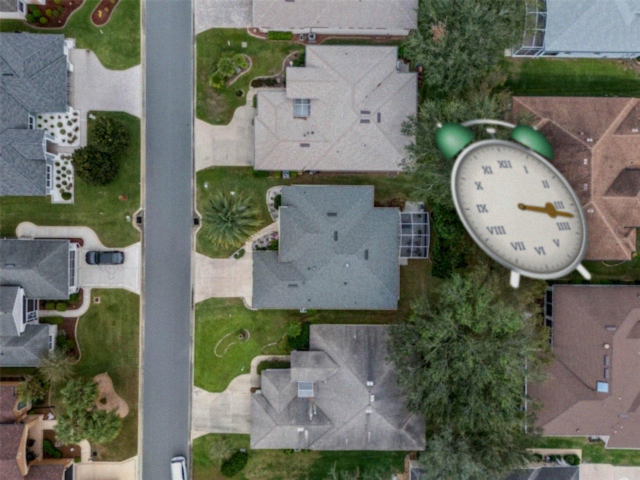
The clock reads {"hour": 3, "minute": 17}
